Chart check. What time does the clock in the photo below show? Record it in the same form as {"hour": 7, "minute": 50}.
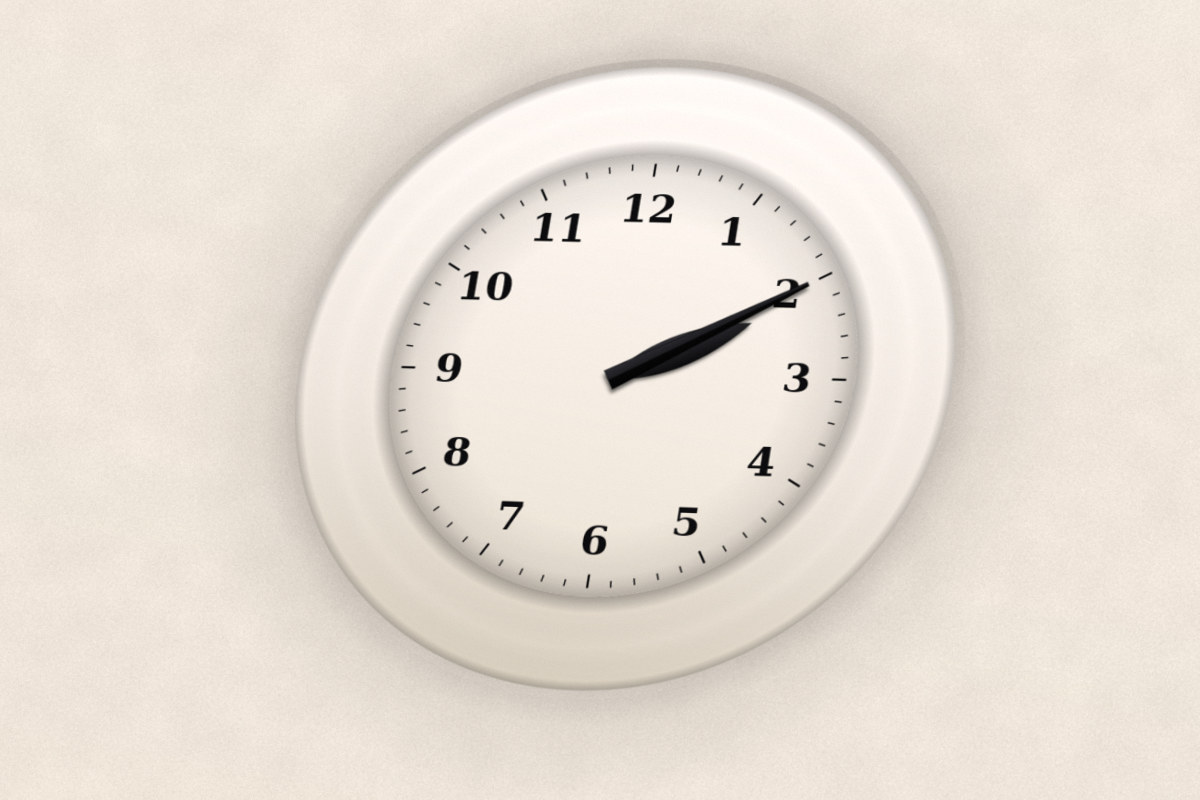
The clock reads {"hour": 2, "minute": 10}
